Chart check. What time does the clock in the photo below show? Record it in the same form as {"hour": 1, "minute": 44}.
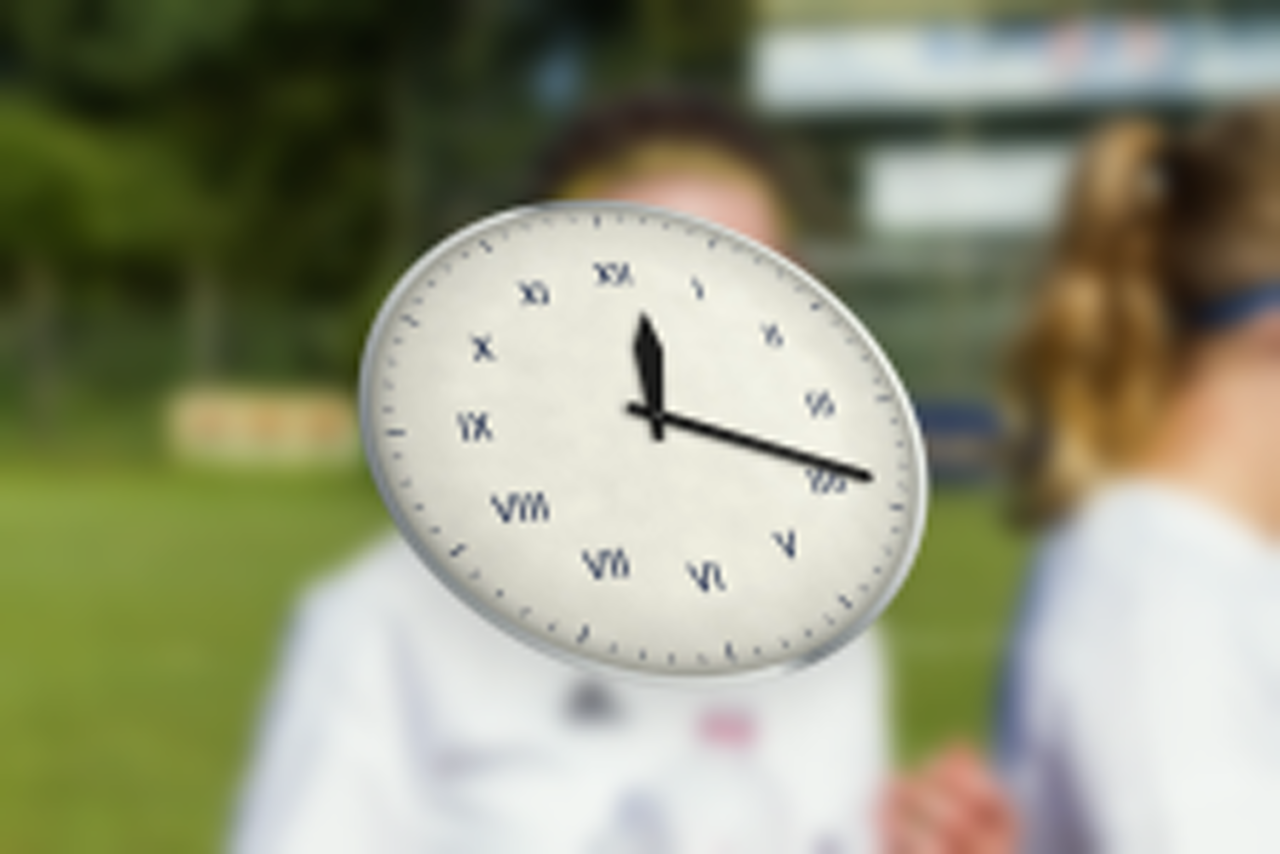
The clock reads {"hour": 12, "minute": 19}
